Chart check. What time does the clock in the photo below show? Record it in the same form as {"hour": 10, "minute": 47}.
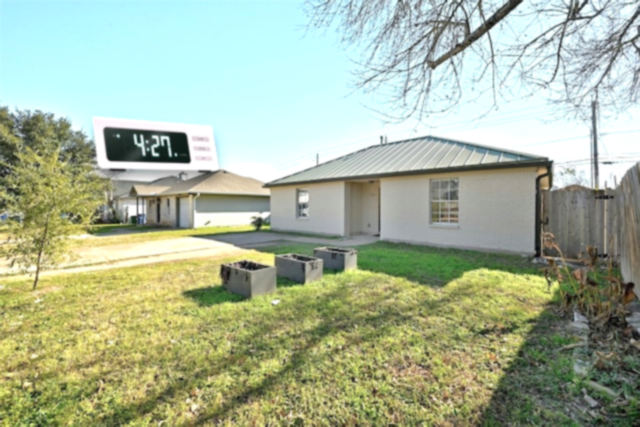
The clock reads {"hour": 4, "minute": 27}
